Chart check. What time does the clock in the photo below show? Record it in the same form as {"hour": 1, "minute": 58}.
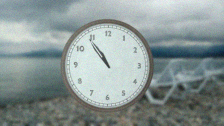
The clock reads {"hour": 10, "minute": 54}
